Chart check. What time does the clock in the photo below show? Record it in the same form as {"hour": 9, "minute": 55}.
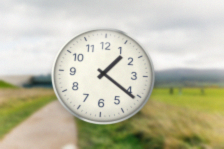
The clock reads {"hour": 1, "minute": 21}
